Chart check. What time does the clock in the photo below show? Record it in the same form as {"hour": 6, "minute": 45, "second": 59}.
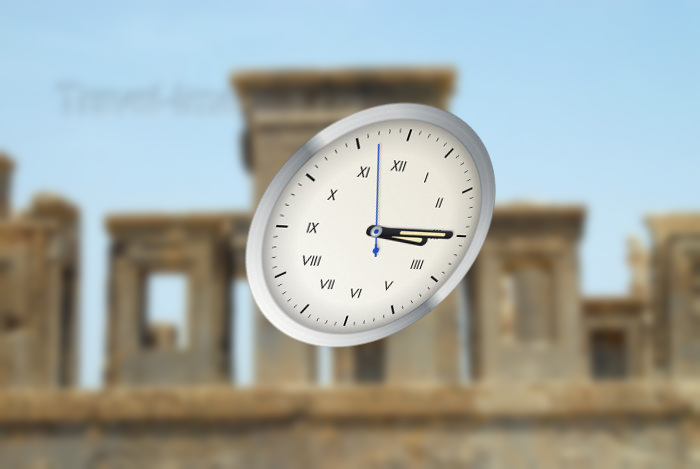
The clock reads {"hour": 3, "minute": 14, "second": 57}
